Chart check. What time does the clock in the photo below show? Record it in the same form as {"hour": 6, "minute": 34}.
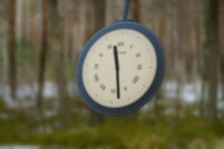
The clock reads {"hour": 11, "minute": 28}
